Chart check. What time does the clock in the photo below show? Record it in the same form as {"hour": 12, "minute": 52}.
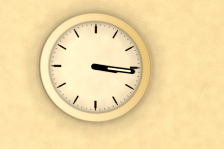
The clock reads {"hour": 3, "minute": 16}
